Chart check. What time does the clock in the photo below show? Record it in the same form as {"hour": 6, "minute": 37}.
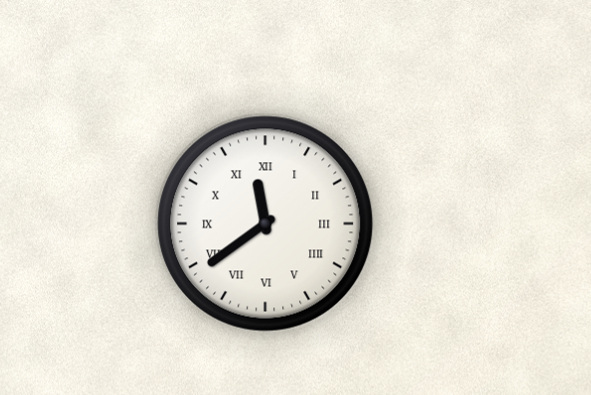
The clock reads {"hour": 11, "minute": 39}
